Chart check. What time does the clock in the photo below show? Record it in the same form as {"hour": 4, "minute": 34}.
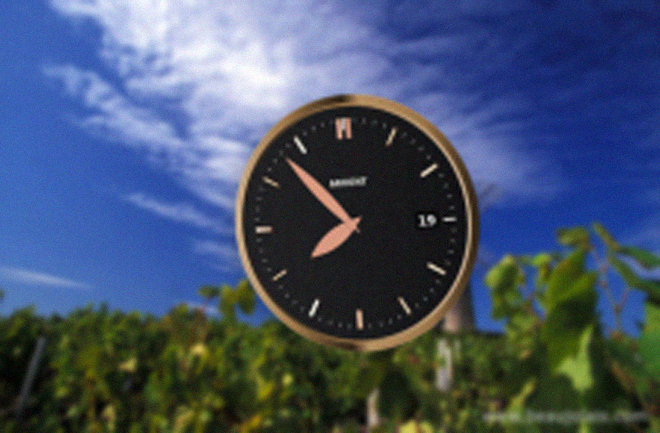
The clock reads {"hour": 7, "minute": 53}
